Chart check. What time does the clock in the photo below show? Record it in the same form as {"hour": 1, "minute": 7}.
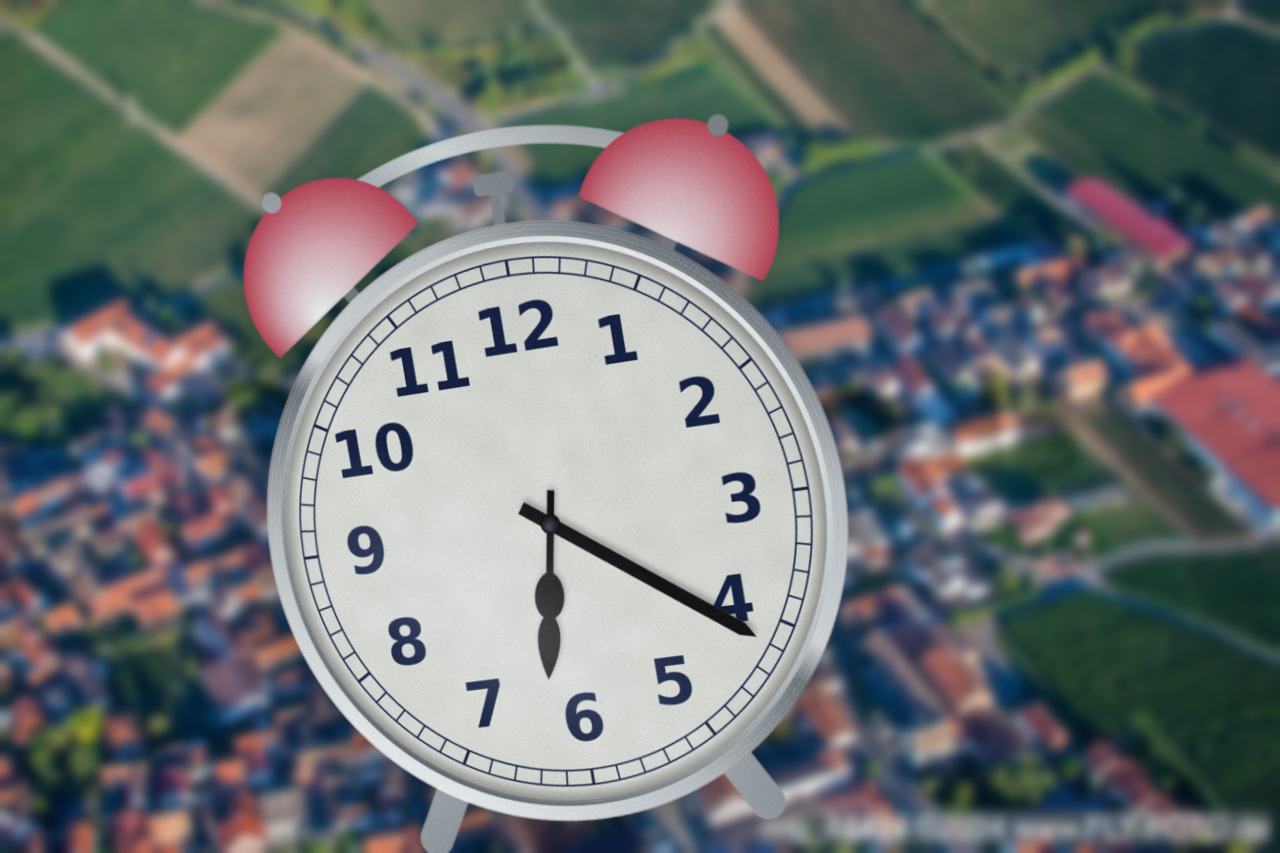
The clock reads {"hour": 6, "minute": 21}
